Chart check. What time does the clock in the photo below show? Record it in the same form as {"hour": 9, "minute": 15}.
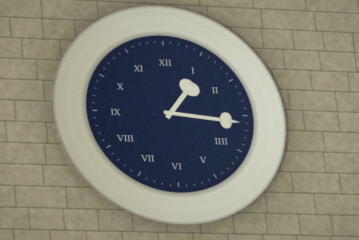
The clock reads {"hour": 1, "minute": 16}
